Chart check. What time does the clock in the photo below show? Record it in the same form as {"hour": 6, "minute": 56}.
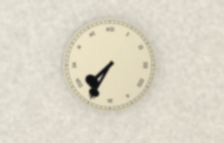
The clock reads {"hour": 7, "minute": 35}
